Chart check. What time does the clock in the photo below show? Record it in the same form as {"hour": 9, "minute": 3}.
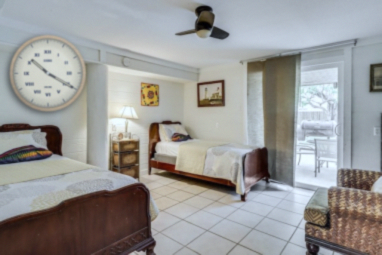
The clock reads {"hour": 10, "minute": 20}
